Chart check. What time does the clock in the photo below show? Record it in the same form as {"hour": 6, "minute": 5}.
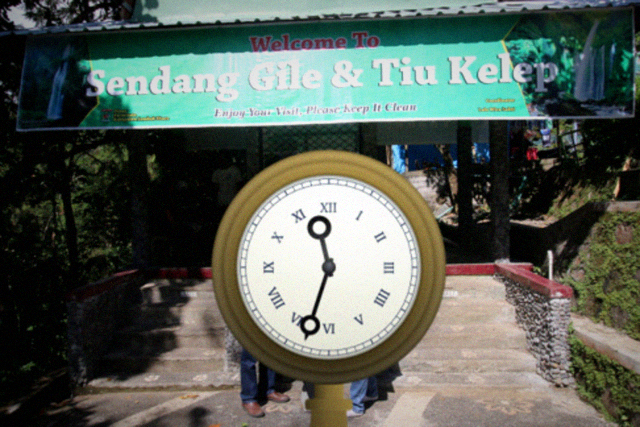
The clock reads {"hour": 11, "minute": 33}
